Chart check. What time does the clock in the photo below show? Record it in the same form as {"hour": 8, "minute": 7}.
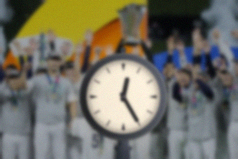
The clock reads {"hour": 12, "minute": 25}
